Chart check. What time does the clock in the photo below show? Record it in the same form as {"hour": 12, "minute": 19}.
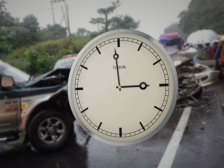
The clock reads {"hour": 2, "minute": 59}
